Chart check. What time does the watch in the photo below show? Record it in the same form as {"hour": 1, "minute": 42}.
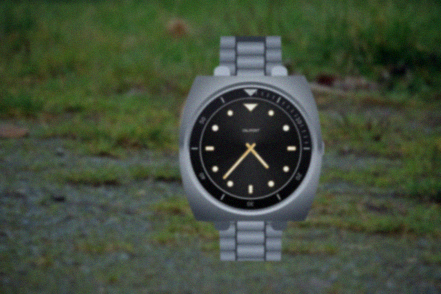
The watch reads {"hour": 4, "minute": 37}
